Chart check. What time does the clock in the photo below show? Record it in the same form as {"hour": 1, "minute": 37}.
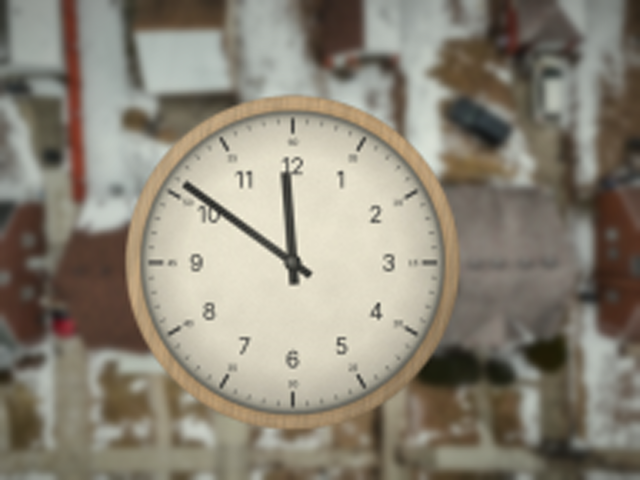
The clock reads {"hour": 11, "minute": 51}
